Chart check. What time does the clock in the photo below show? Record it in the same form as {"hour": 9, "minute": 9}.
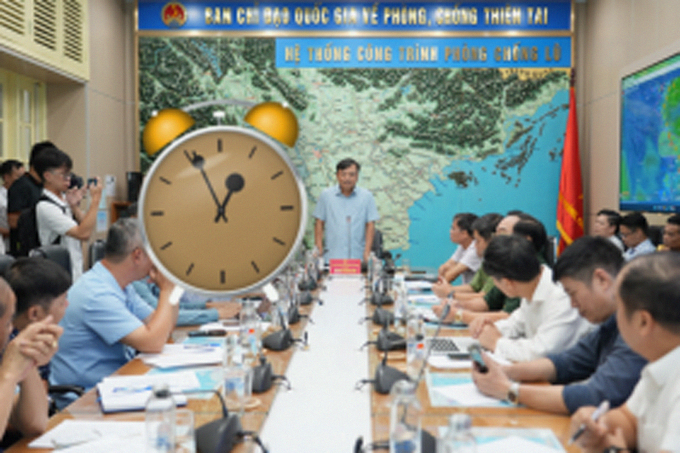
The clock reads {"hour": 12, "minute": 56}
